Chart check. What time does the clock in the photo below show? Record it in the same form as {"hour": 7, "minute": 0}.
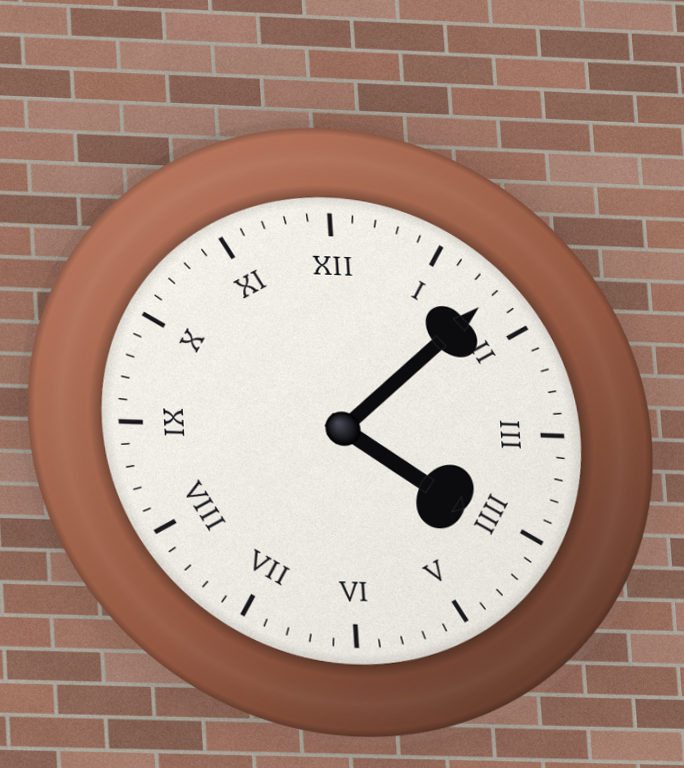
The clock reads {"hour": 4, "minute": 8}
